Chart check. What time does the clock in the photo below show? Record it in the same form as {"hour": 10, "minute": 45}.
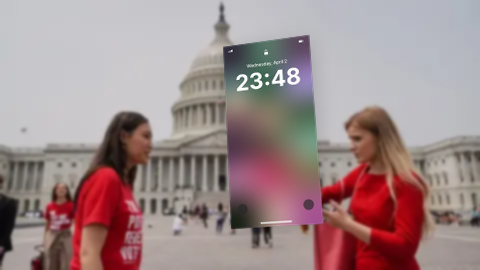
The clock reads {"hour": 23, "minute": 48}
